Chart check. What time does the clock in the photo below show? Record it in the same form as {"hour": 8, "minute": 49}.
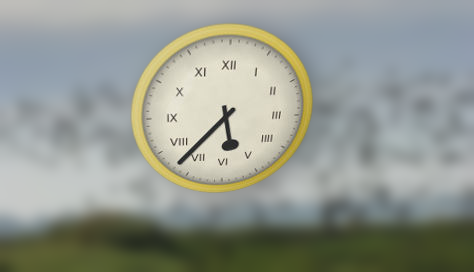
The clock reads {"hour": 5, "minute": 37}
